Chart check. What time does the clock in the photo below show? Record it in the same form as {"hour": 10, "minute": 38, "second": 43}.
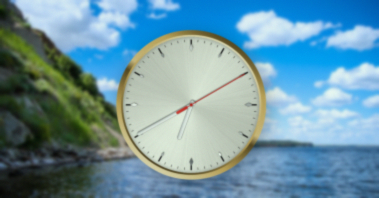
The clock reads {"hour": 6, "minute": 40, "second": 10}
